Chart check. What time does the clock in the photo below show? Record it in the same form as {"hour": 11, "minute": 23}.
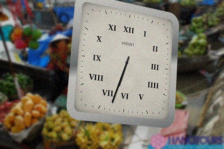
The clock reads {"hour": 6, "minute": 33}
